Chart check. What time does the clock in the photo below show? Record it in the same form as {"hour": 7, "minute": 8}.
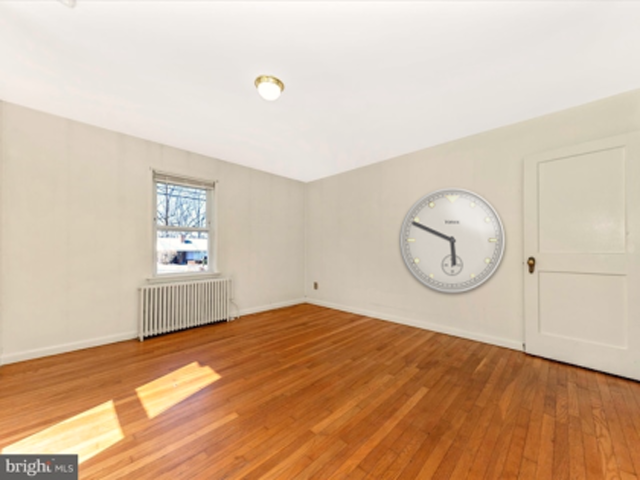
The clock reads {"hour": 5, "minute": 49}
